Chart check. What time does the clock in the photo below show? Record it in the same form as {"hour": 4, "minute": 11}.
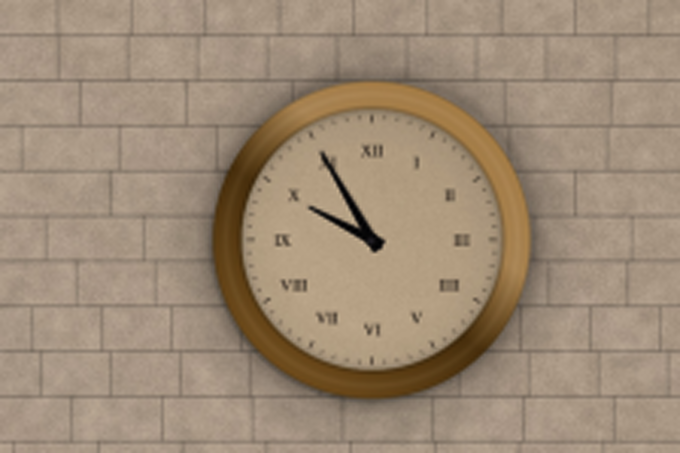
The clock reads {"hour": 9, "minute": 55}
